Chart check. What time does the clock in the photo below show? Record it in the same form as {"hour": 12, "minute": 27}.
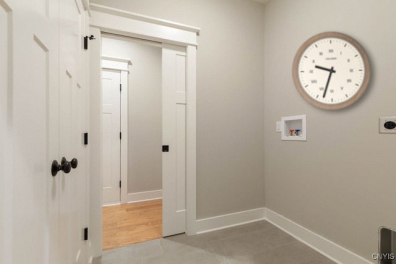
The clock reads {"hour": 9, "minute": 33}
